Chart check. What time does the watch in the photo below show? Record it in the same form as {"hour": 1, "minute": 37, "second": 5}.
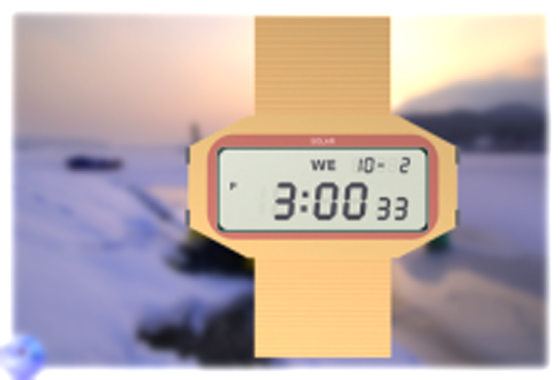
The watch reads {"hour": 3, "minute": 0, "second": 33}
